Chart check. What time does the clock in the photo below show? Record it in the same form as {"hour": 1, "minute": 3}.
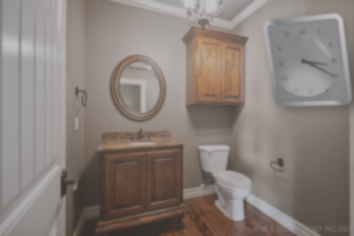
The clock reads {"hour": 3, "minute": 20}
